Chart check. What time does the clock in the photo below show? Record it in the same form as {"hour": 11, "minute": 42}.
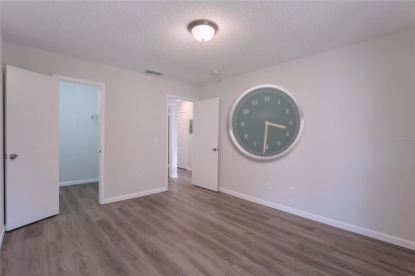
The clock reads {"hour": 3, "minute": 31}
